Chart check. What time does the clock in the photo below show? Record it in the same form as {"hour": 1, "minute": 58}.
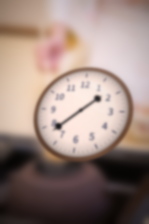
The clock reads {"hour": 1, "minute": 38}
